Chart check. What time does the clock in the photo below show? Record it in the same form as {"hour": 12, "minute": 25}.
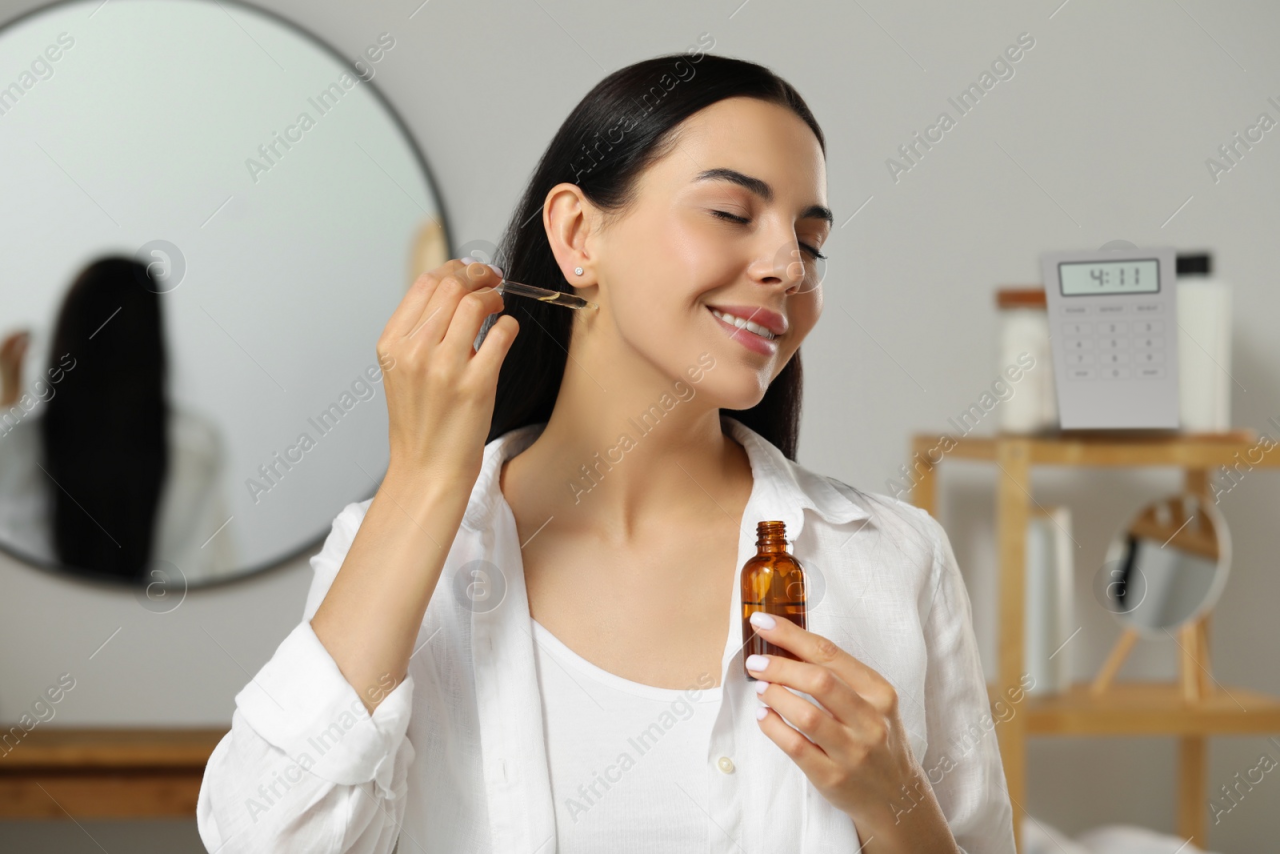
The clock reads {"hour": 4, "minute": 11}
